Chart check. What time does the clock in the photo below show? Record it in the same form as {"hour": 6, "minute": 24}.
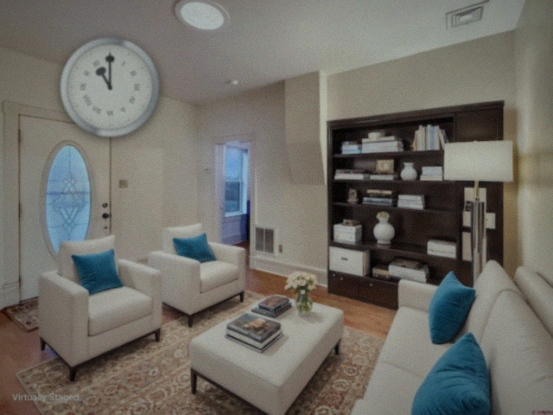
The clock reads {"hour": 11, "minute": 0}
